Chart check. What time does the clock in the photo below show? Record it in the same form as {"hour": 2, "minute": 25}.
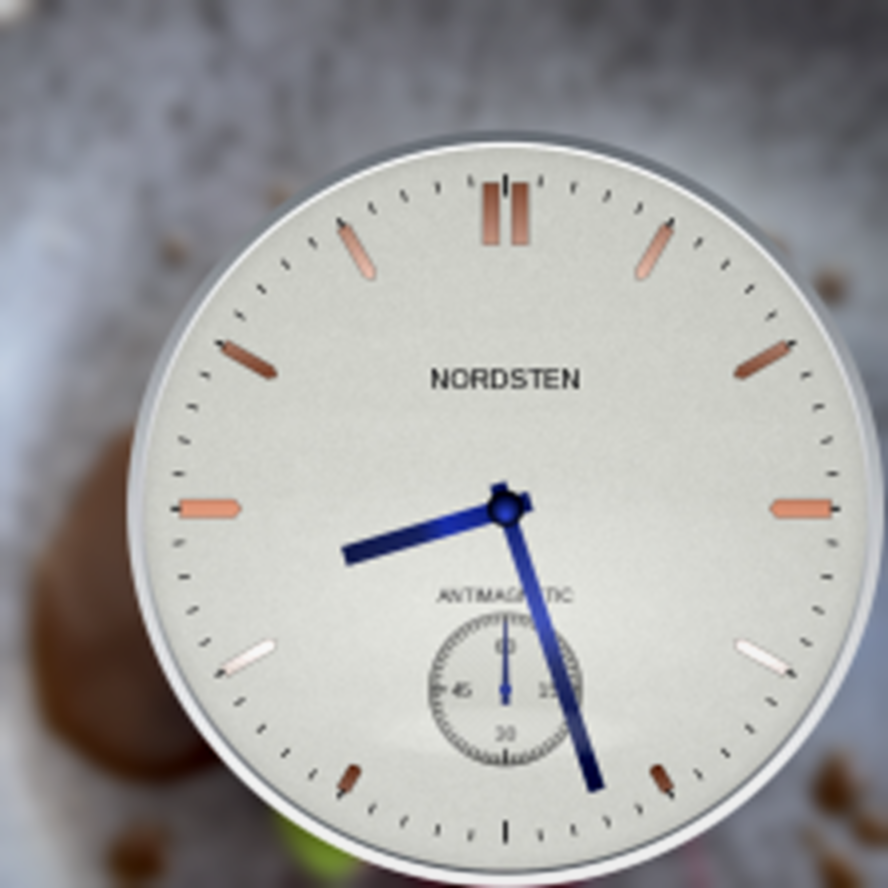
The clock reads {"hour": 8, "minute": 27}
